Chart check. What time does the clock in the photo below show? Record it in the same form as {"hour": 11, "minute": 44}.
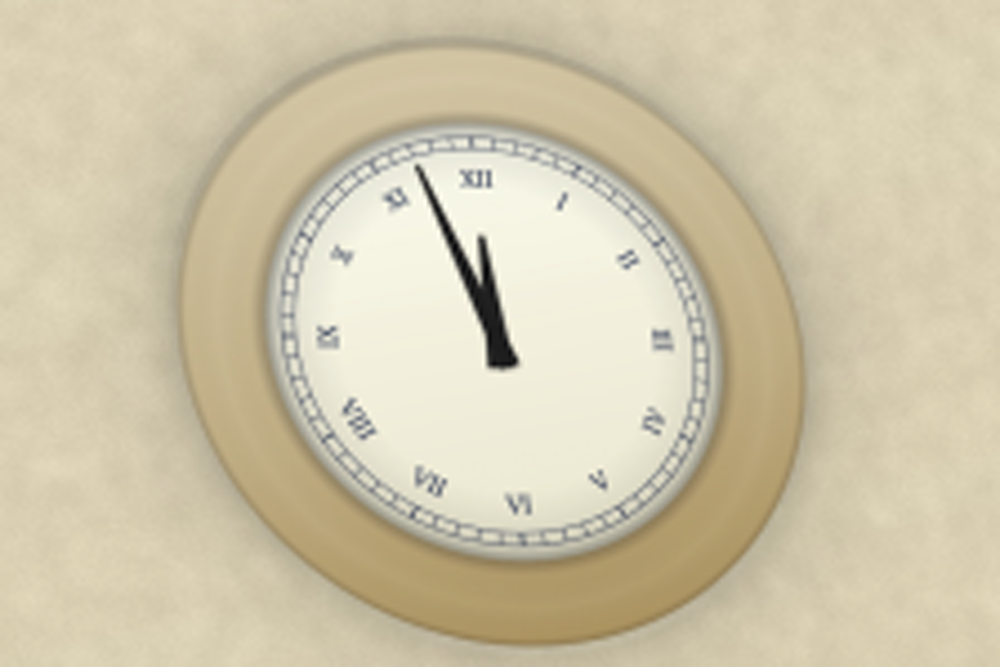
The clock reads {"hour": 11, "minute": 57}
